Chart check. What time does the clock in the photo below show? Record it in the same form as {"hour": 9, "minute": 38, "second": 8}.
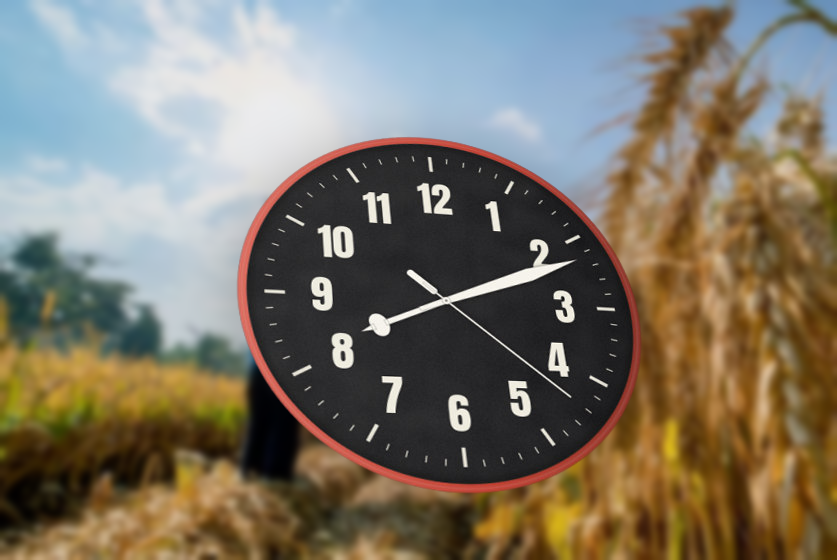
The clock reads {"hour": 8, "minute": 11, "second": 22}
